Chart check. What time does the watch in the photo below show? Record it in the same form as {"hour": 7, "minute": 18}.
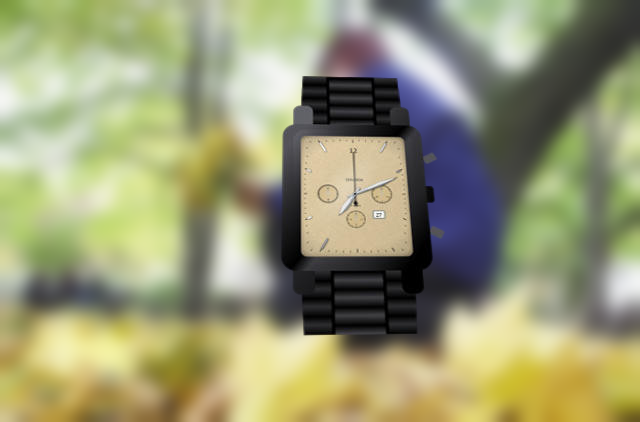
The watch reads {"hour": 7, "minute": 11}
